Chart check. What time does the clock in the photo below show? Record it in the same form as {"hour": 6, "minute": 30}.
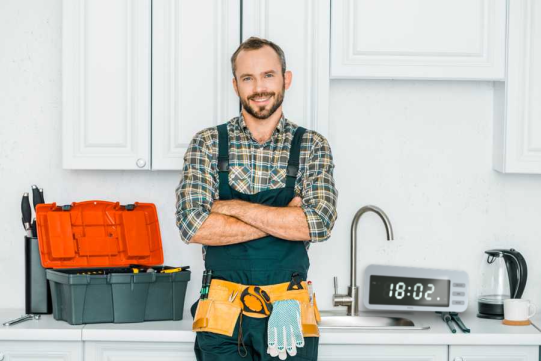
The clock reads {"hour": 18, "minute": 2}
